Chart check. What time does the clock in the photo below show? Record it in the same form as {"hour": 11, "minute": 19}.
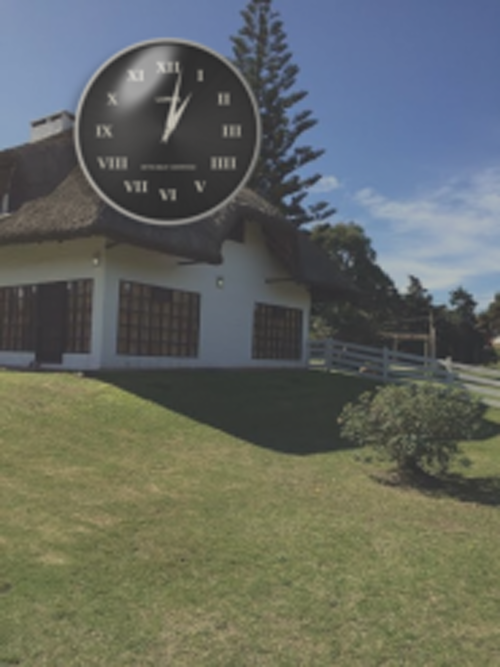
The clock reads {"hour": 1, "minute": 2}
